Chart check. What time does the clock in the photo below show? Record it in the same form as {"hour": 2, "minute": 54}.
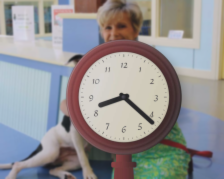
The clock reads {"hour": 8, "minute": 22}
